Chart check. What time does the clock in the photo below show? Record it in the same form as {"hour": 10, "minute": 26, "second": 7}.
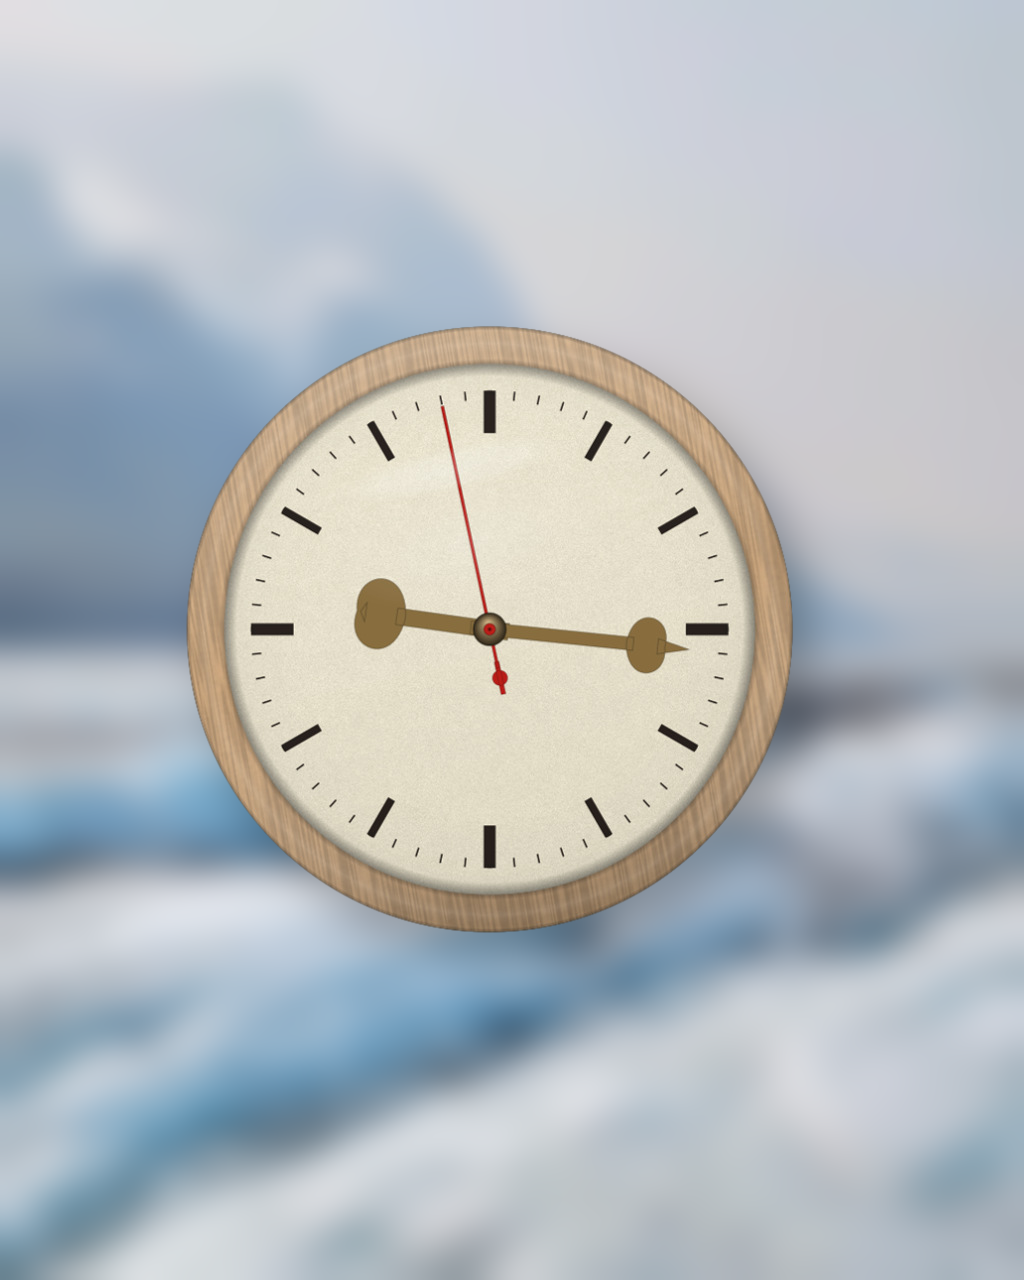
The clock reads {"hour": 9, "minute": 15, "second": 58}
